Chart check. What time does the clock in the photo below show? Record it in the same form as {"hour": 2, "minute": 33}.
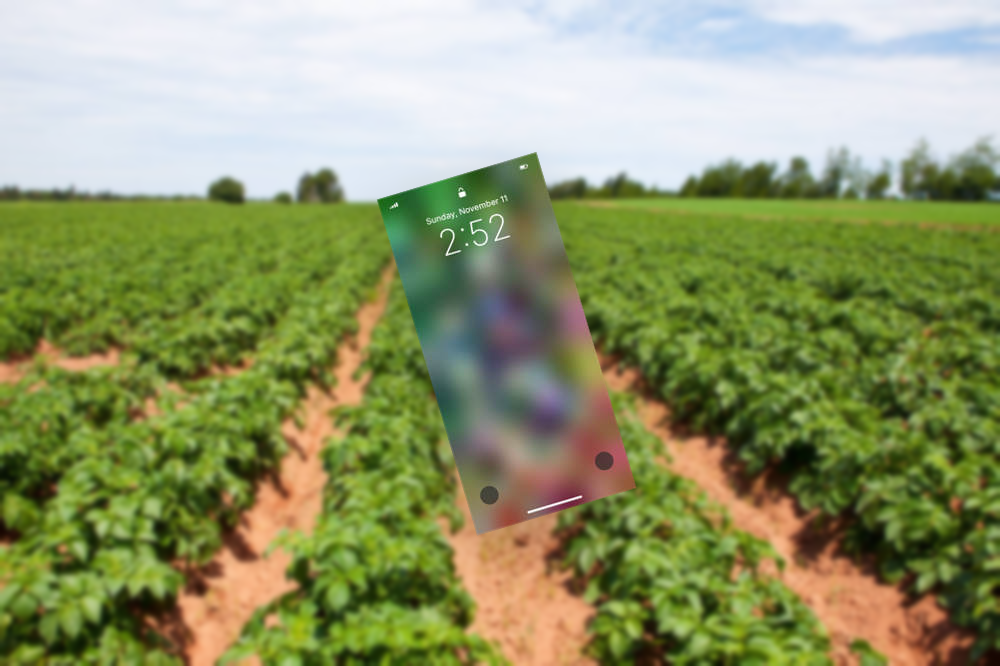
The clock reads {"hour": 2, "minute": 52}
